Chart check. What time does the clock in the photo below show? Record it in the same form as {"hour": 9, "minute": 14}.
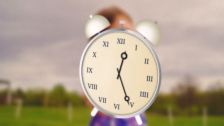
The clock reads {"hour": 12, "minute": 26}
